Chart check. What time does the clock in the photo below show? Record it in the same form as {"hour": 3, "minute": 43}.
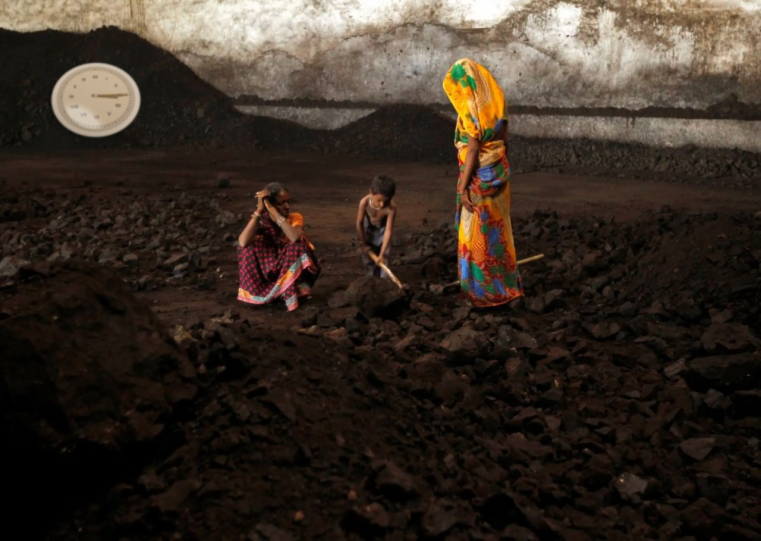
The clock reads {"hour": 3, "minute": 15}
